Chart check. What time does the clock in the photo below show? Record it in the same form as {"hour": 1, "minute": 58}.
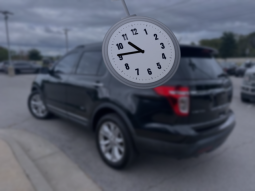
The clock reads {"hour": 10, "minute": 46}
